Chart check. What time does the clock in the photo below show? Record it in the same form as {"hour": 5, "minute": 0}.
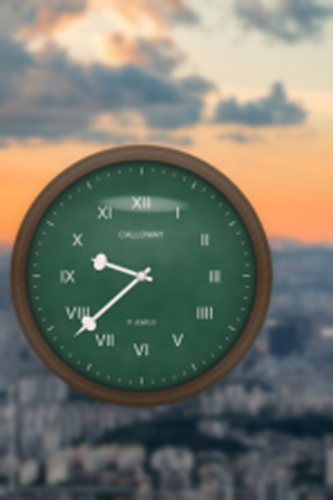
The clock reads {"hour": 9, "minute": 38}
